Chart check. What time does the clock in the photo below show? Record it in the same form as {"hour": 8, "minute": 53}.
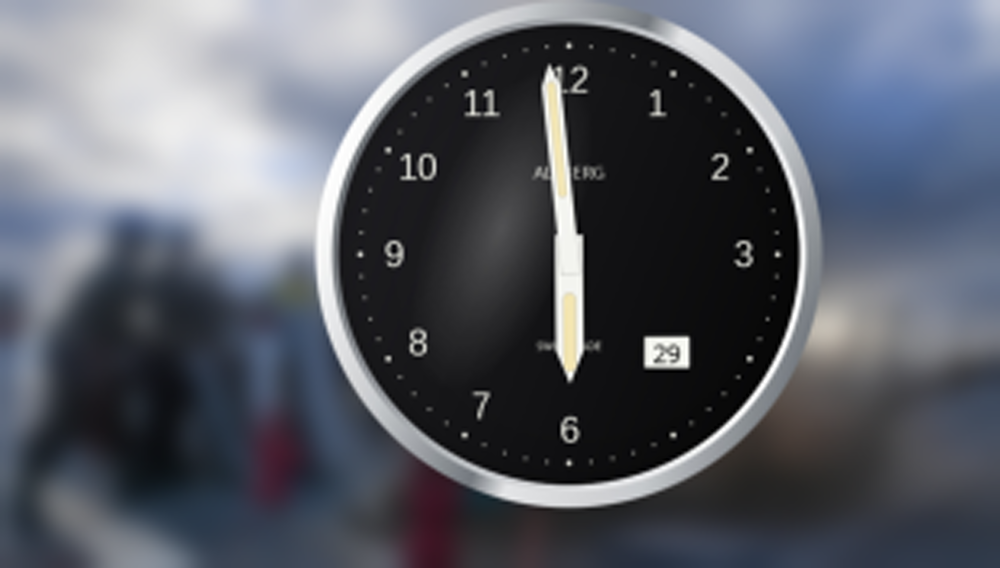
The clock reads {"hour": 5, "minute": 59}
